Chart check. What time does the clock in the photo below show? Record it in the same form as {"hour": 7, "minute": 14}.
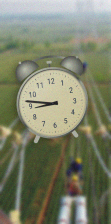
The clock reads {"hour": 8, "minute": 47}
